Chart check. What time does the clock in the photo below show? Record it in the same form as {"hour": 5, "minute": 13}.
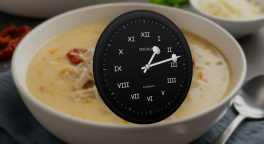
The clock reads {"hour": 1, "minute": 13}
